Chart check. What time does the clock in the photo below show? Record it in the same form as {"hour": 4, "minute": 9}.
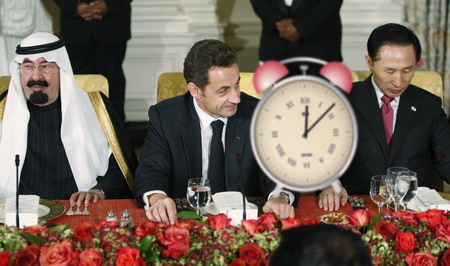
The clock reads {"hour": 12, "minute": 8}
